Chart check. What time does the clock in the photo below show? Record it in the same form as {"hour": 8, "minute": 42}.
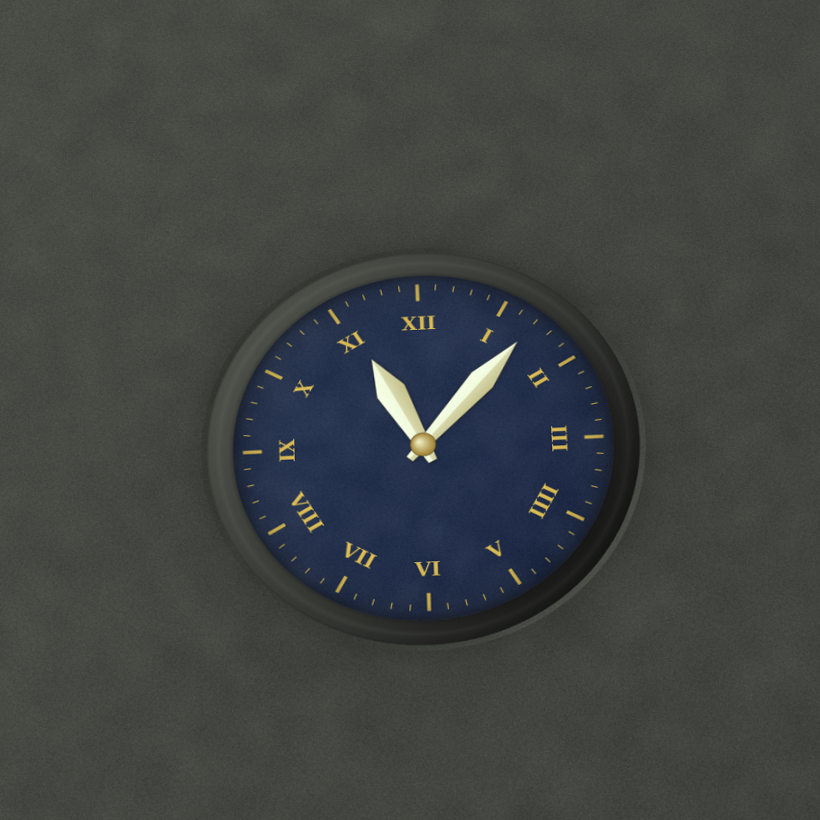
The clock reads {"hour": 11, "minute": 7}
